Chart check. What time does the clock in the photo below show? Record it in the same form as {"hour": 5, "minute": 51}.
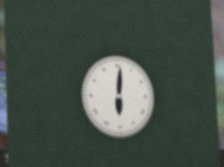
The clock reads {"hour": 6, "minute": 1}
